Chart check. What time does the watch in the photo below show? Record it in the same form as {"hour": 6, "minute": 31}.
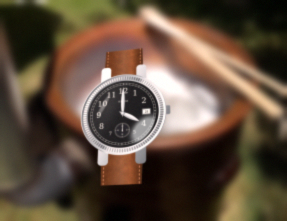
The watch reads {"hour": 4, "minute": 0}
